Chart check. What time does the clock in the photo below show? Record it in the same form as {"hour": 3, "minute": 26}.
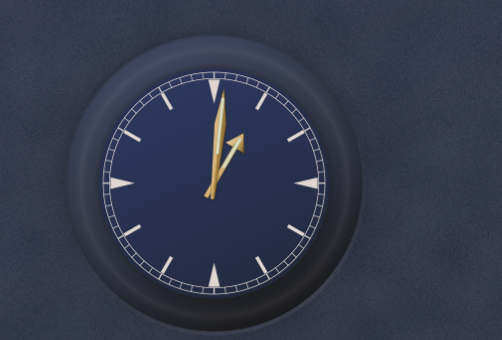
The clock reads {"hour": 1, "minute": 1}
